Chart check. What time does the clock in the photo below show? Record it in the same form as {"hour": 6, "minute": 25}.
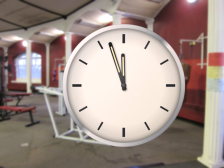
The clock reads {"hour": 11, "minute": 57}
